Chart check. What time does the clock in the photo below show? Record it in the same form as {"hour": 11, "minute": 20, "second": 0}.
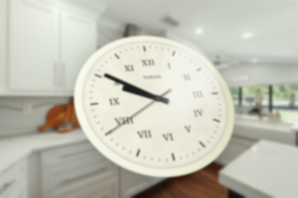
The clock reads {"hour": 9, "minute": 50, "second": 40}
